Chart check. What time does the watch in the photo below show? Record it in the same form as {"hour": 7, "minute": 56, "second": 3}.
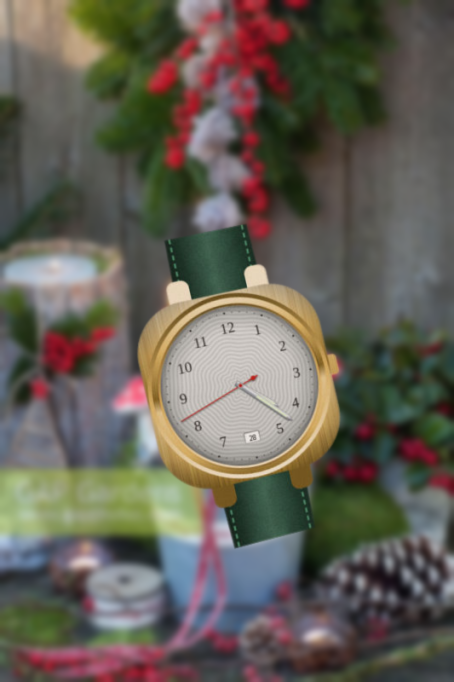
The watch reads {"hour": 4, "minute": 22, "second": 42}
